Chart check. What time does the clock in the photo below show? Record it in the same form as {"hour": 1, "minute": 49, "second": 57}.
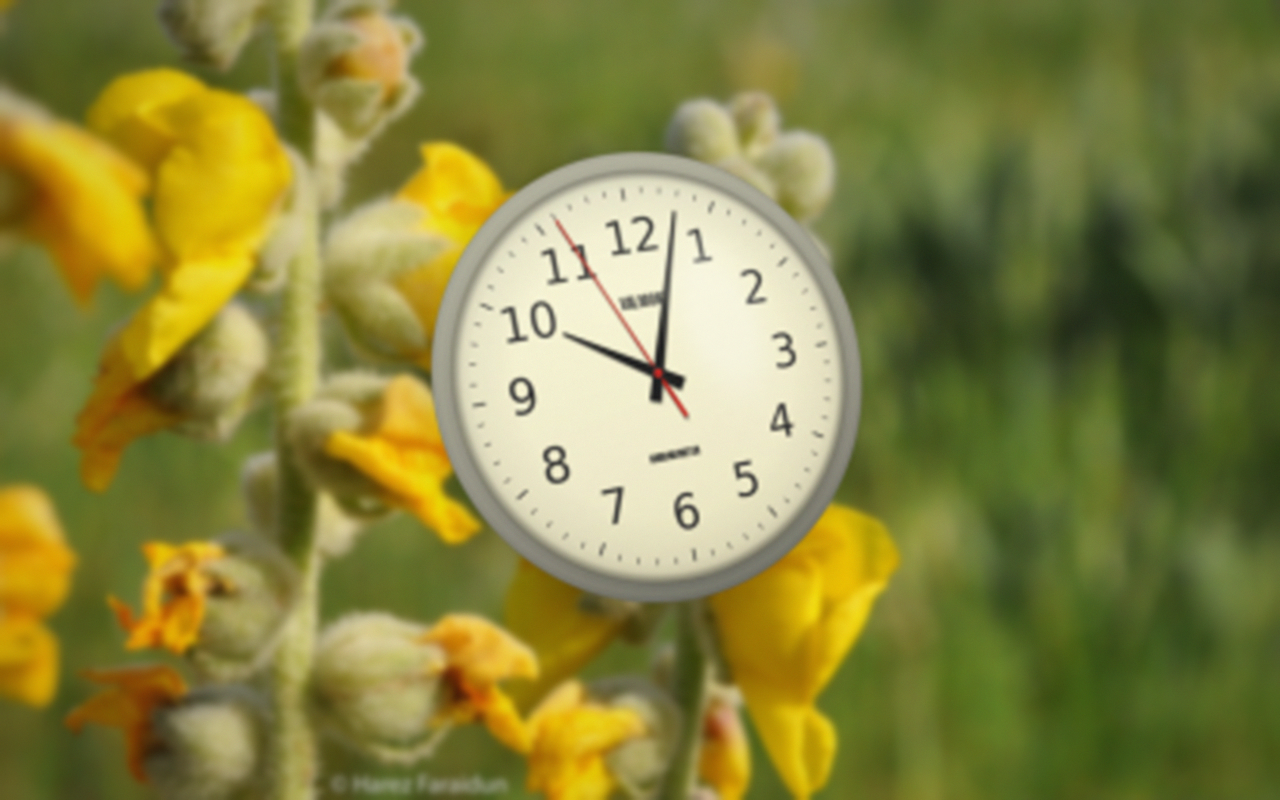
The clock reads {"hour": 10, "minute": 2, "second": 56}
